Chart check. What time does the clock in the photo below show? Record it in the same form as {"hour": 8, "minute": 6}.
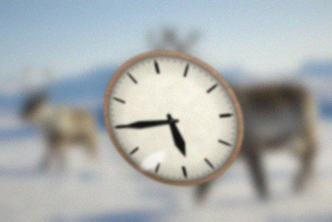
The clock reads {"hour": 5, "minute": 45}
